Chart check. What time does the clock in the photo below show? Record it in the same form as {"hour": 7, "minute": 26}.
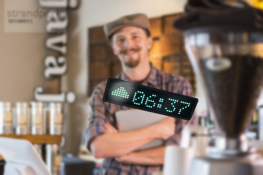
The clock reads {"hour": 6, "minute": 37}
